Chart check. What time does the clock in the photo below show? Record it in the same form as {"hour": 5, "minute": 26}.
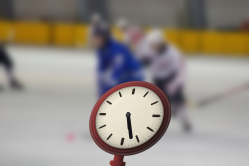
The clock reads {"hour": 5, "minute": 27}
